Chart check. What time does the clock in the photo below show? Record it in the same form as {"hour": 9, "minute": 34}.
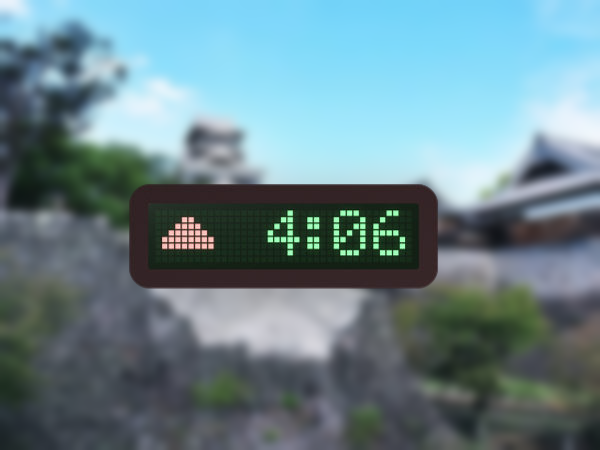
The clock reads {"hour": 4, "minute": 6}
